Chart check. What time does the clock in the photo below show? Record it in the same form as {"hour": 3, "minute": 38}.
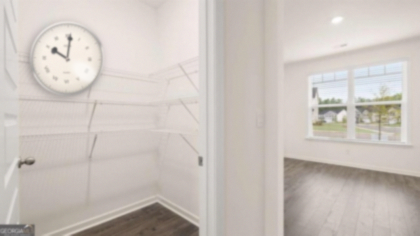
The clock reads {"hour": 10, "minute": 1}
